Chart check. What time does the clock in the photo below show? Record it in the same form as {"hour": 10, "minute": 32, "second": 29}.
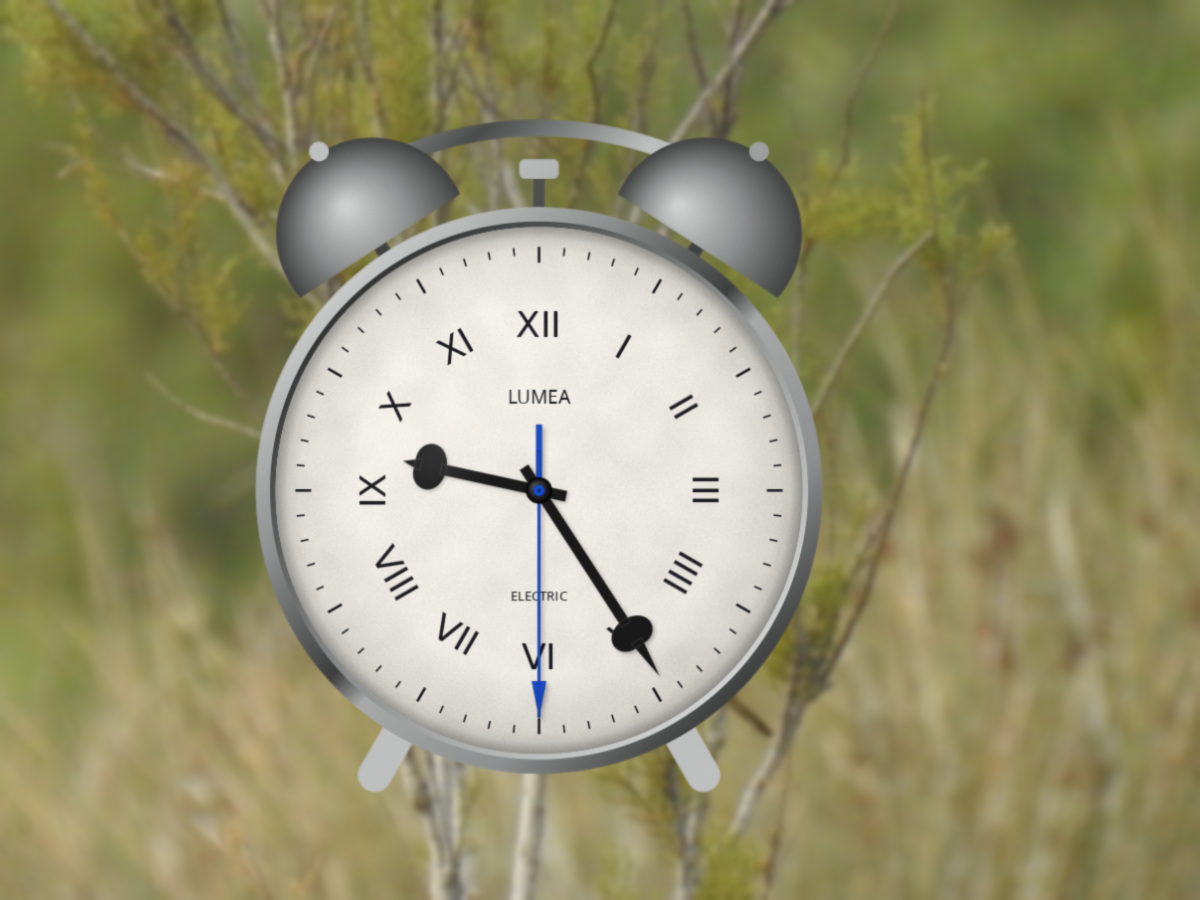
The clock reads {"hour": 9, "minute": 24, "second": 30}
